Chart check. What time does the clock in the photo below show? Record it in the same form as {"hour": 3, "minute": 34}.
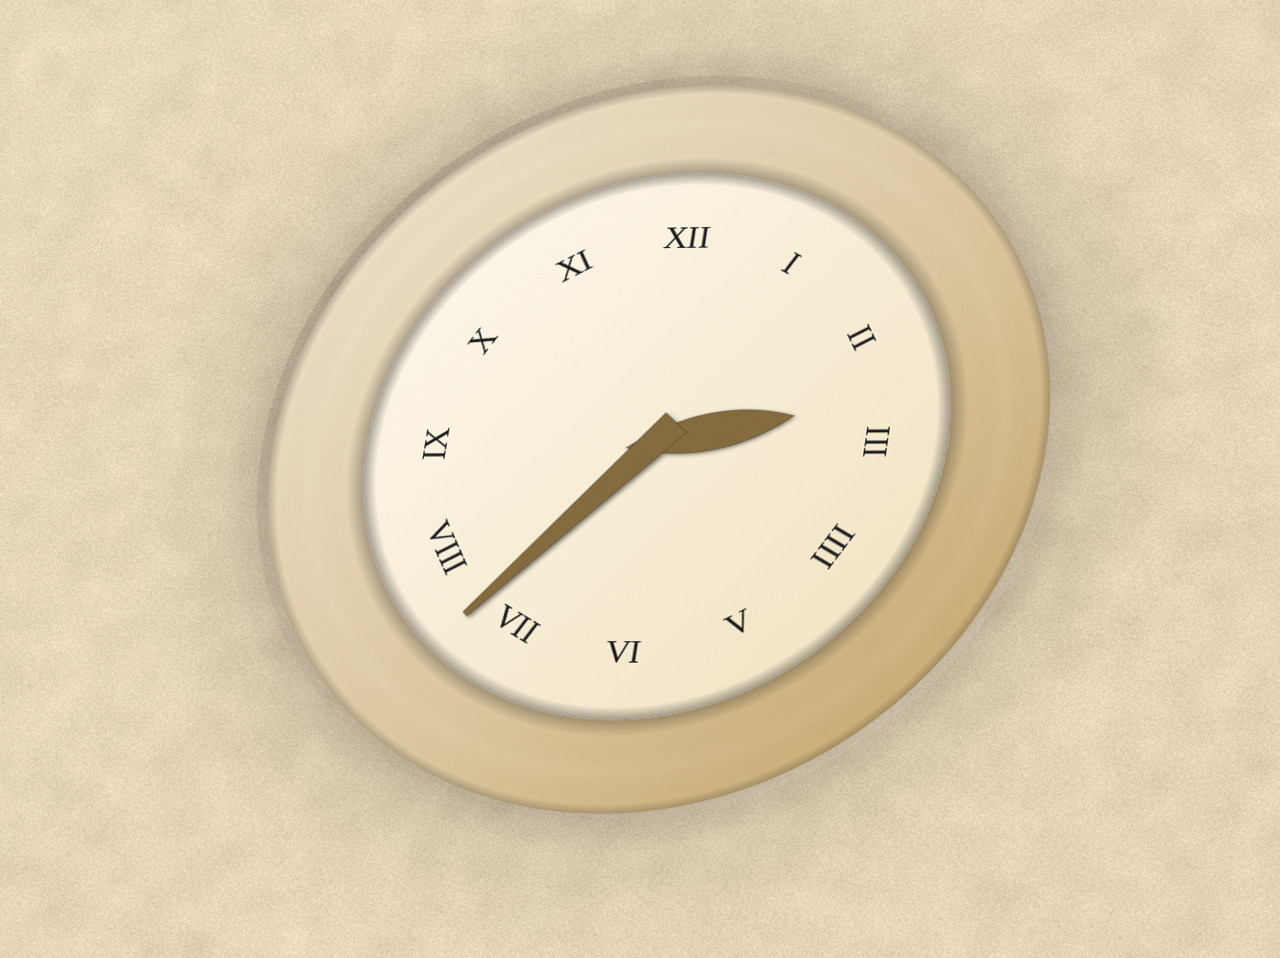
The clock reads {"hour": 2, "minute": 37}
